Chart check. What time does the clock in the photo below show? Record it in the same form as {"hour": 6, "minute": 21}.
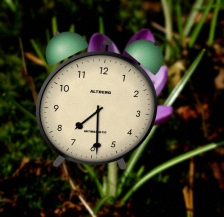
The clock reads {"hour": 7, "minute": 29}
